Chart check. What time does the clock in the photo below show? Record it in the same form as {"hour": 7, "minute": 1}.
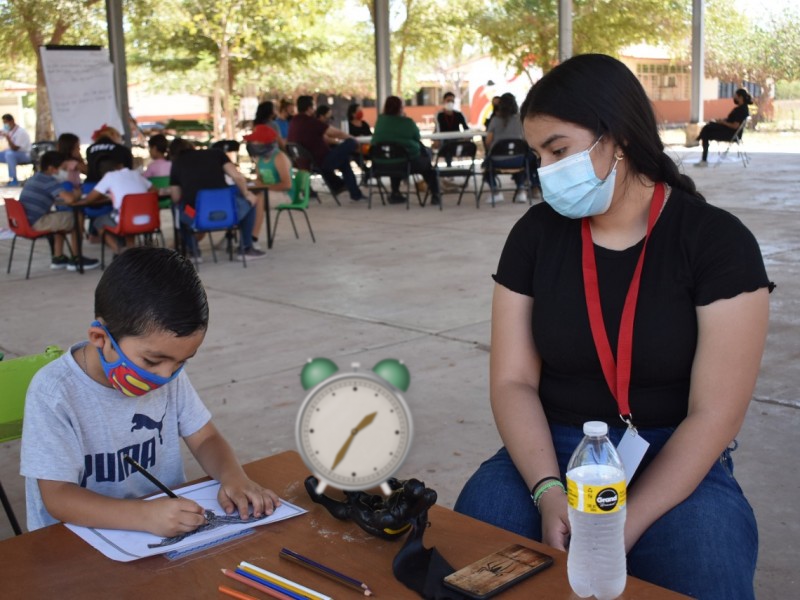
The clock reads {"hour": 1, "minute": 35}
